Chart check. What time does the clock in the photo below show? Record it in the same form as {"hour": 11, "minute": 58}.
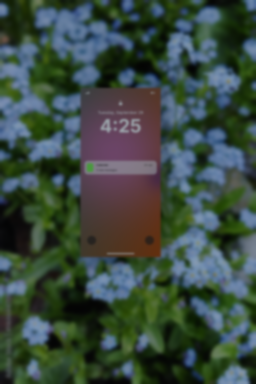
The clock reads {"hour": 4, "minute": 25}
